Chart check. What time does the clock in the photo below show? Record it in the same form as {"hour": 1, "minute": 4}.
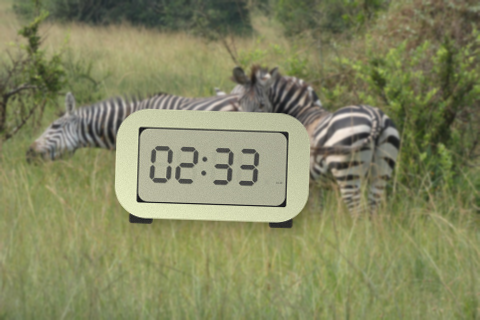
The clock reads {"hour": 2, "minute": 33}
